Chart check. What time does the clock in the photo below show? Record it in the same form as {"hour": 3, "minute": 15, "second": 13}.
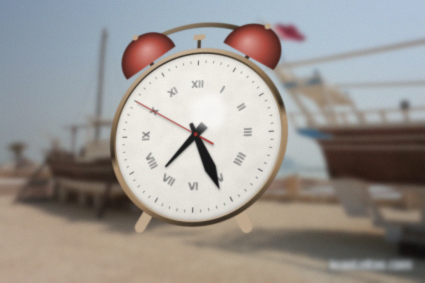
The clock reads {"hour": 7, "minute": 25, "second": 50}
